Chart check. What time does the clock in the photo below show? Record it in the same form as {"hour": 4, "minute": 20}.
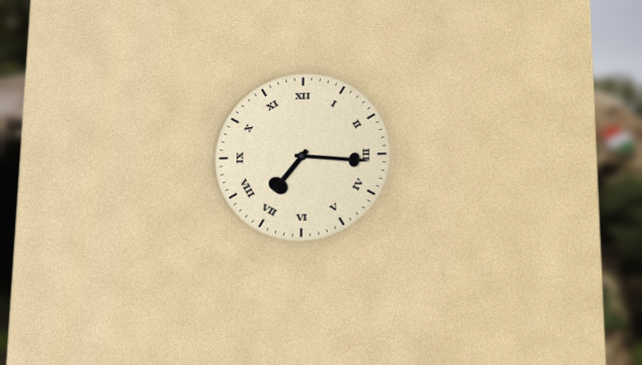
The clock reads {"hour": 7, "minute": 16}
